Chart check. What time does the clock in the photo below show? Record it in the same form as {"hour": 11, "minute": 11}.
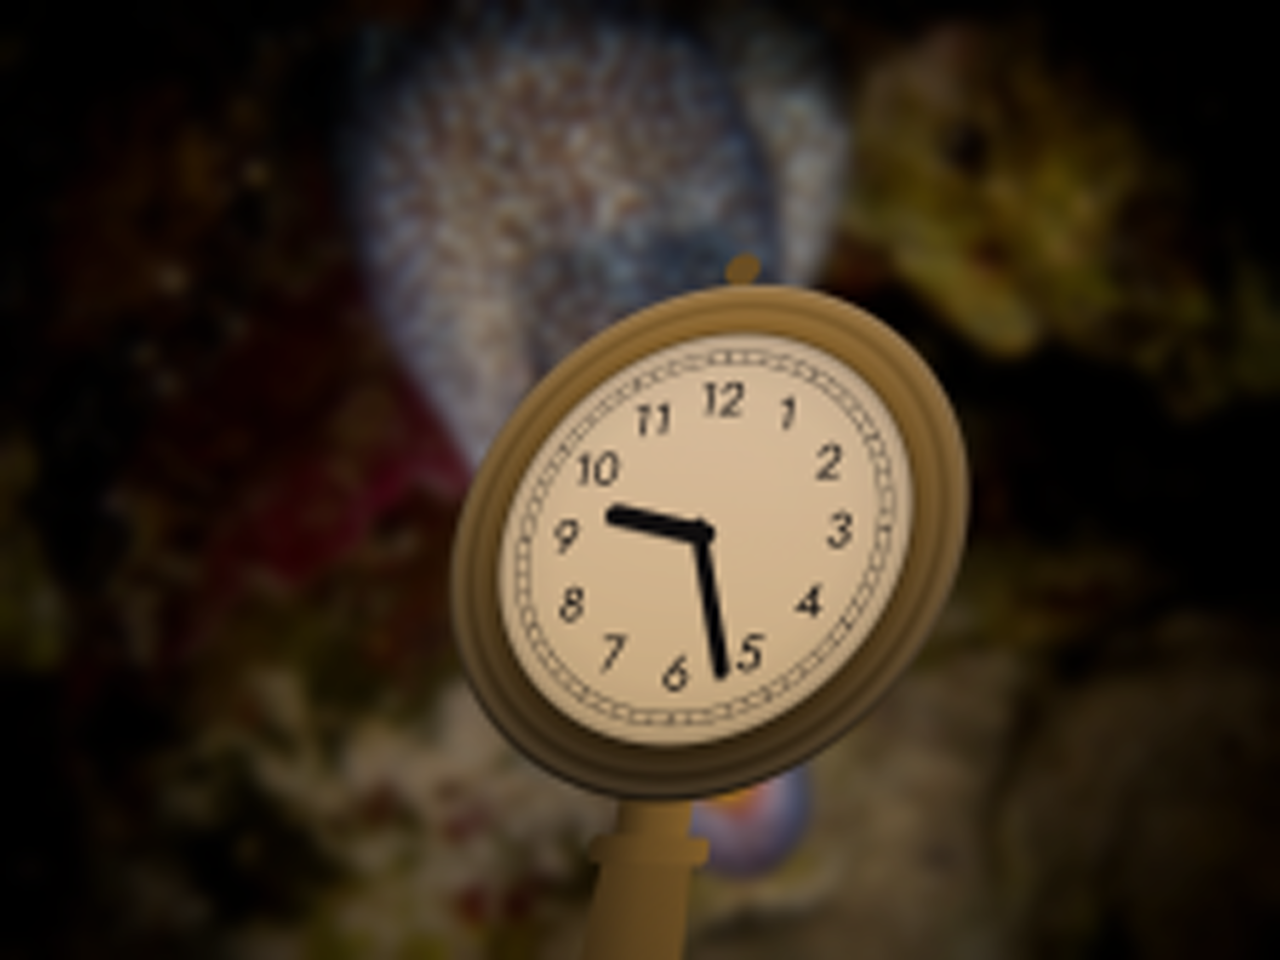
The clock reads {"hour": 9, "minute": 27}
